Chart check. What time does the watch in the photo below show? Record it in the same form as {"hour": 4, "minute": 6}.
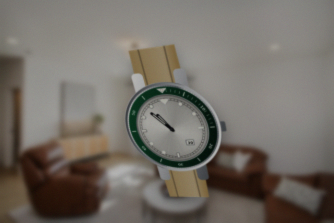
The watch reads {"hour": 10, "minute": 53}
